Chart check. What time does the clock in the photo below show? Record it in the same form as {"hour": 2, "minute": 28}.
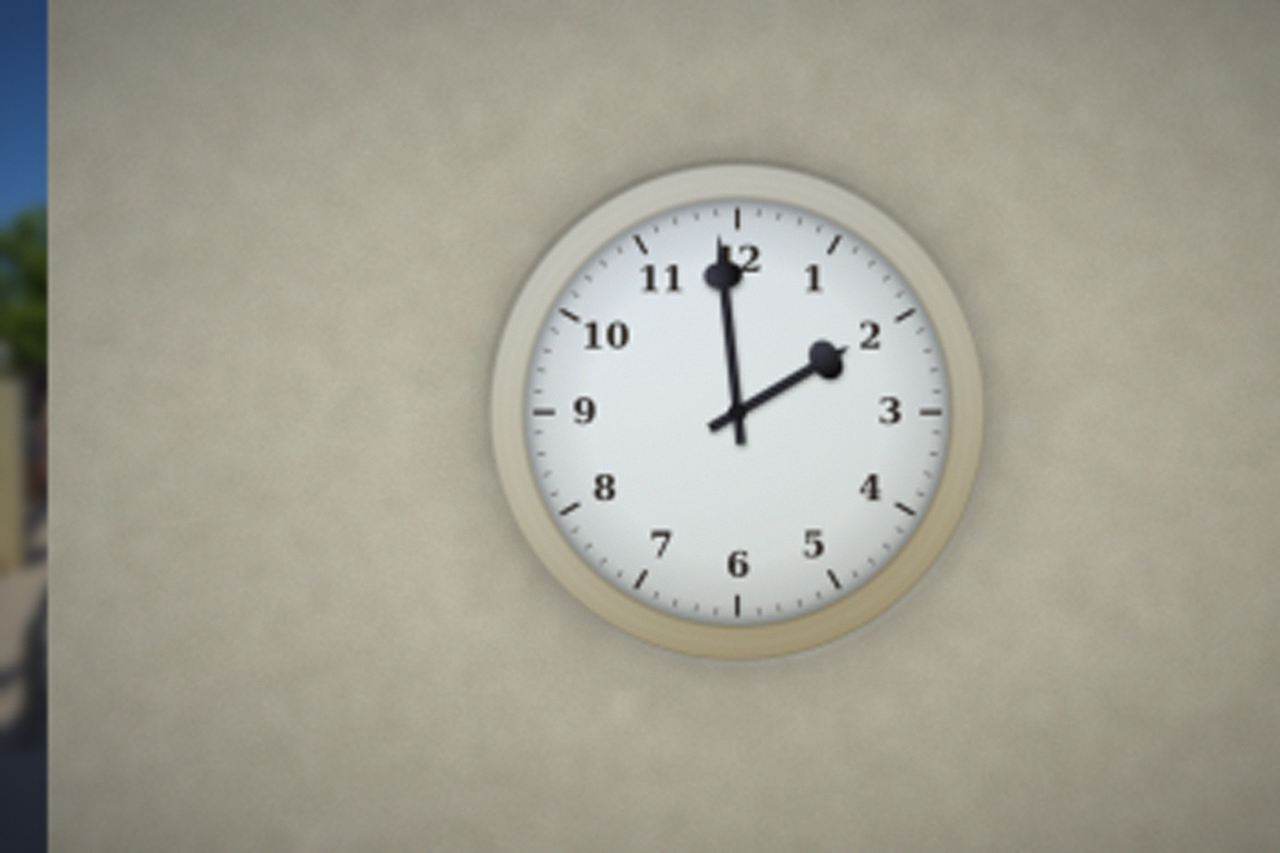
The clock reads {"hour": 1, "minute": 59}
